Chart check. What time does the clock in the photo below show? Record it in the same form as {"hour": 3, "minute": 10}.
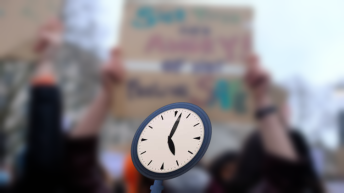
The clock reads {"hour": 5, "minute": 2}
